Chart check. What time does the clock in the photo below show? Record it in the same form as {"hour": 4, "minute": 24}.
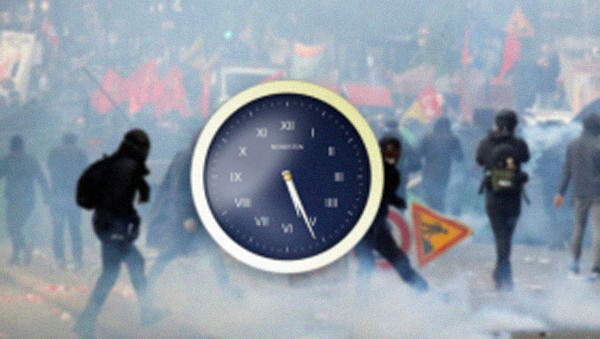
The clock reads {"hour": 5, "minute": 26}
